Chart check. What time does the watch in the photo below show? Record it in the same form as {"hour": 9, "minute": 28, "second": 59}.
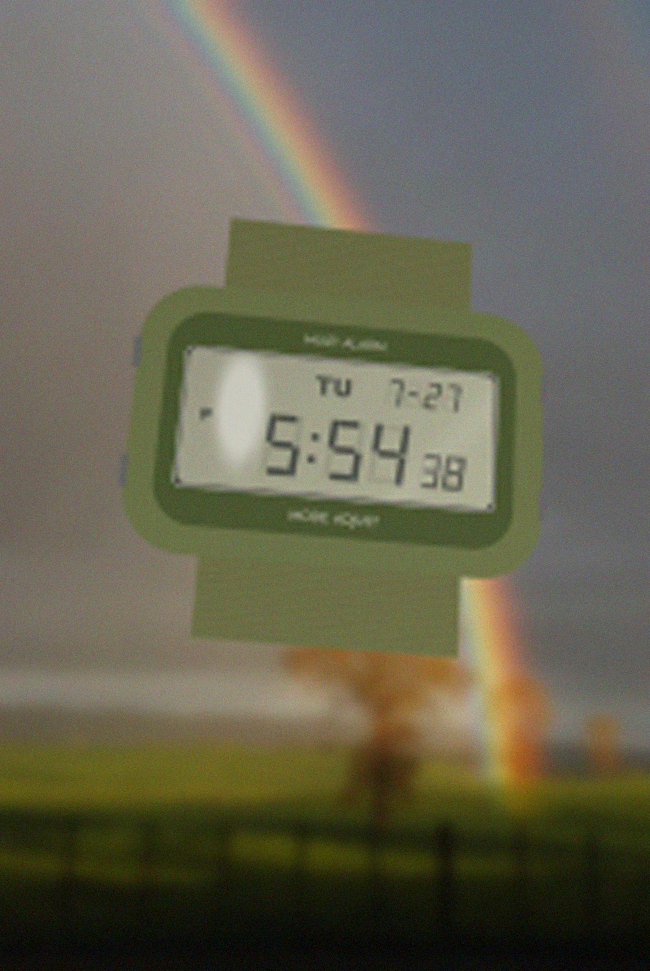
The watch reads {"hour": 5, "minute": 54, "second": 38}
